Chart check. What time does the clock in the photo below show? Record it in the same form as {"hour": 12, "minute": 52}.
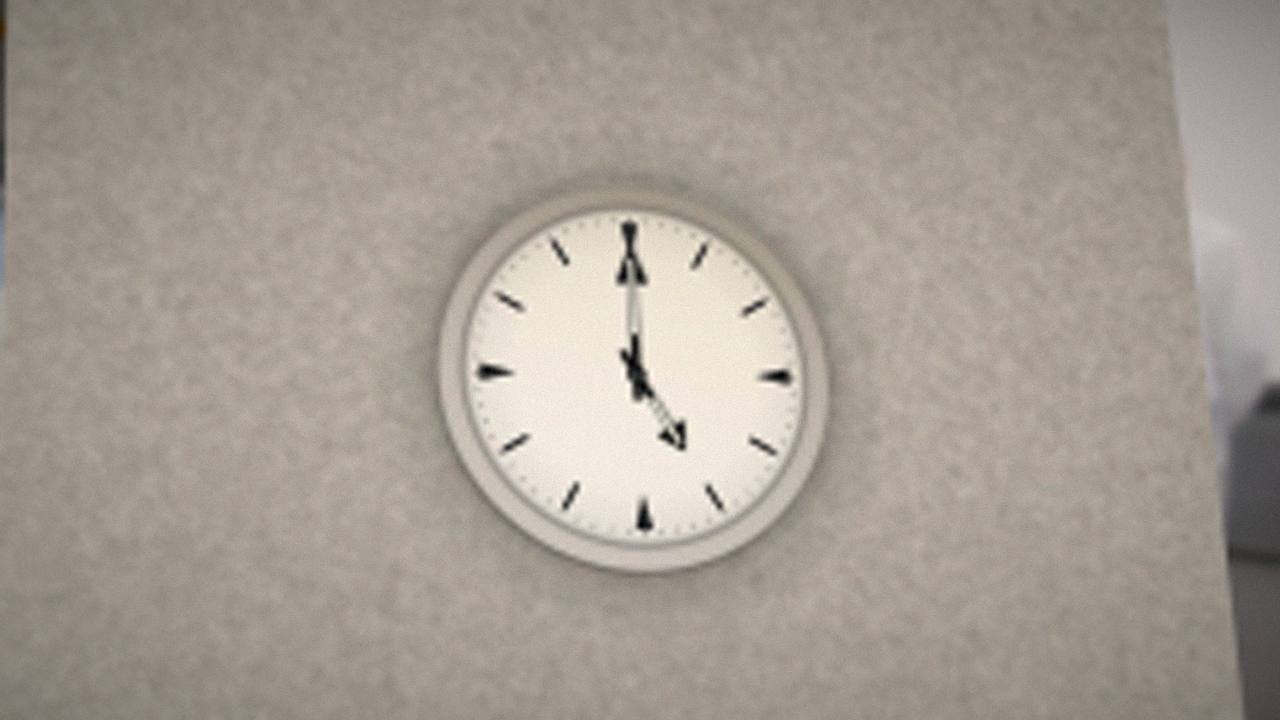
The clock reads {"hour": 5, "minute": 0}
